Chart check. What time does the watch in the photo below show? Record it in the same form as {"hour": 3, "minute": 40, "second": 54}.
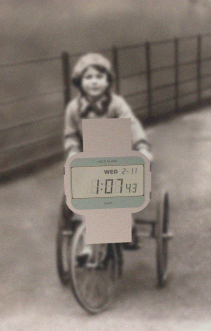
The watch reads {"hour": 1, "minute": 7, "second": 43}
